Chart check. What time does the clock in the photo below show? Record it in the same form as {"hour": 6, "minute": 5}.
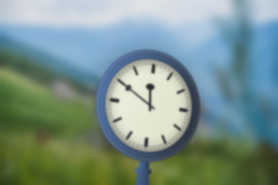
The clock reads {"hour": 11, "minute": 50}
